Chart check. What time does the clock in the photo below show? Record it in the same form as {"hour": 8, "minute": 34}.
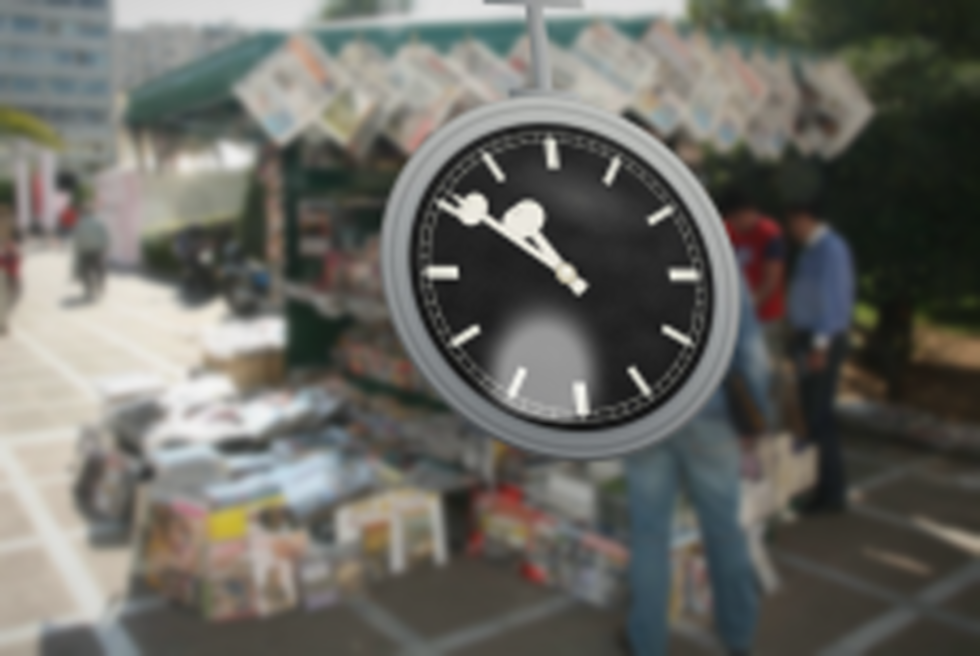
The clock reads {"hour": 10, "minute": 51}
